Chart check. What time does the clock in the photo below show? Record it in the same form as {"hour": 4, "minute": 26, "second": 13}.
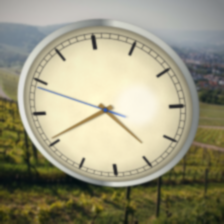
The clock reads {"hour": 4, "minute": 40, "second": 49}
